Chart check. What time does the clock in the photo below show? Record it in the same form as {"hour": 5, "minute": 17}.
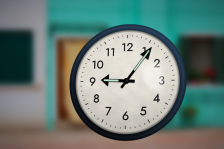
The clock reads {"hour": 9, "minute": 6}
